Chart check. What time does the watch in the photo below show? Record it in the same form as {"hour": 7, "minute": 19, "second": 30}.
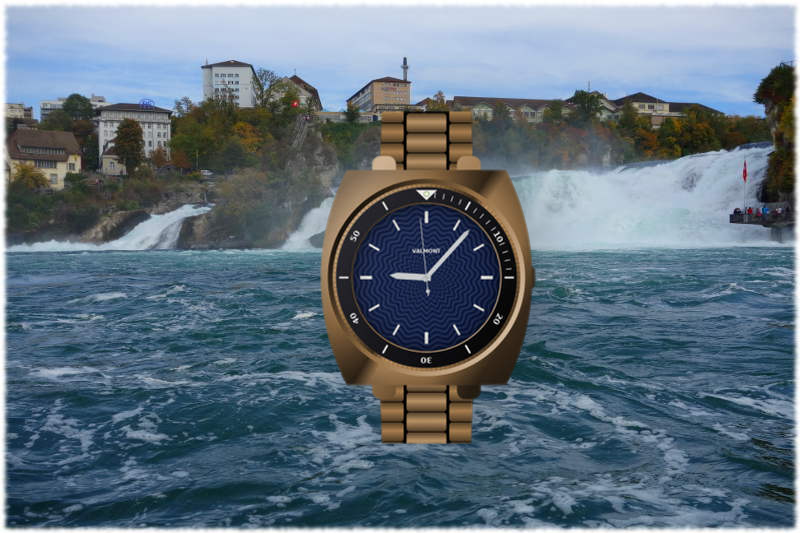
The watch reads {"hour": 9, "minute": 6, "second": 59}
